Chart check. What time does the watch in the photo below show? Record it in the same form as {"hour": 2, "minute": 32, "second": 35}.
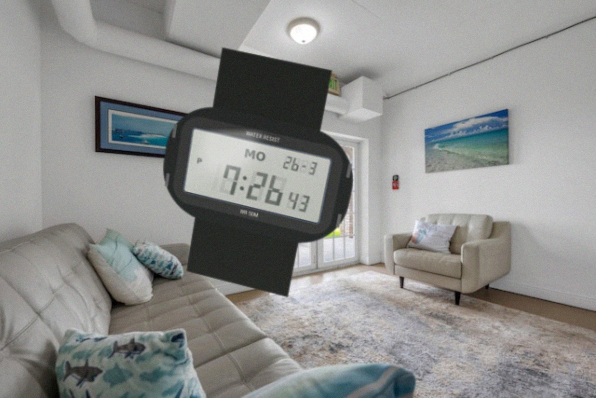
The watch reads {"hour": 7, "minute": 26, "second": 43}
